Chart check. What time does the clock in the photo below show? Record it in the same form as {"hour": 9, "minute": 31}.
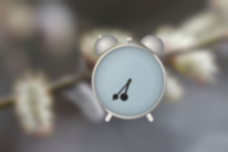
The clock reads {"hour": 6, "minute": 37}
